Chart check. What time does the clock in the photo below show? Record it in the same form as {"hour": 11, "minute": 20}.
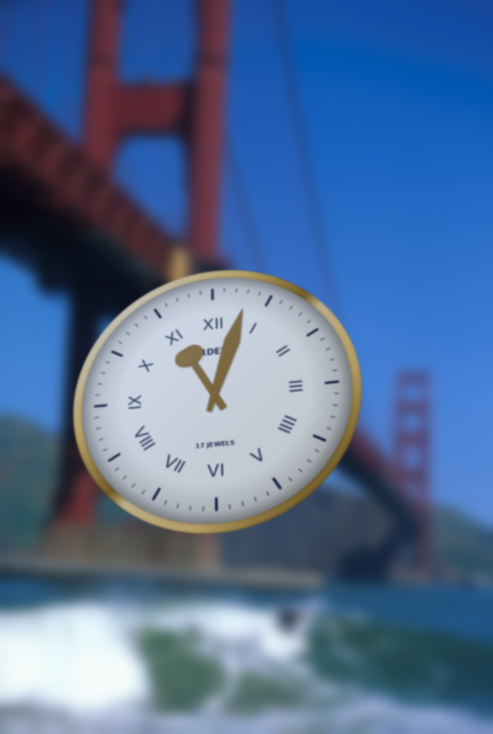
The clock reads {"hour": 11, "minute": 3}
